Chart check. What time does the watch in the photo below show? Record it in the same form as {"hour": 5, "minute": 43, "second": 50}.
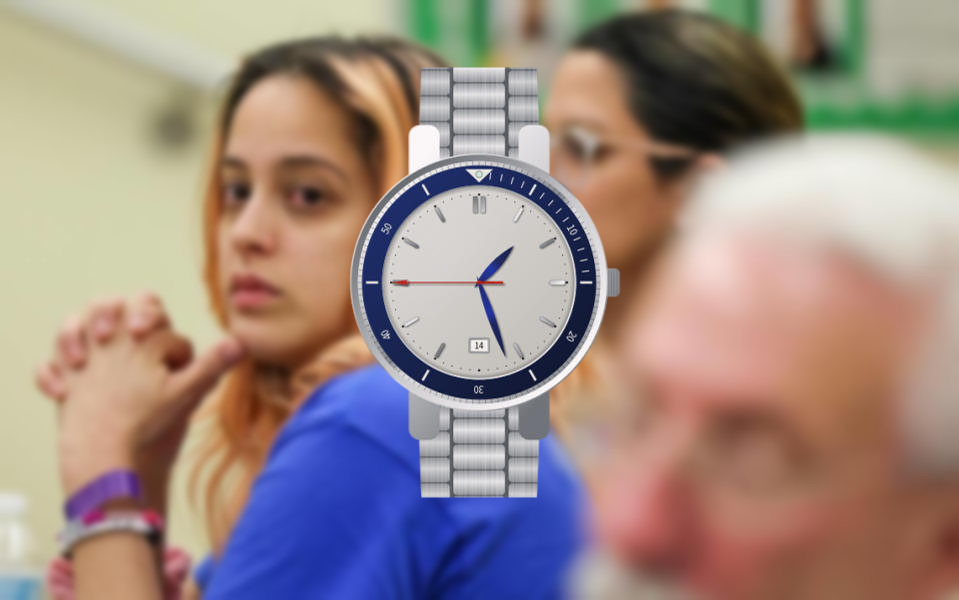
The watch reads {"hour": 1, "minute": 26, "second": 45}
